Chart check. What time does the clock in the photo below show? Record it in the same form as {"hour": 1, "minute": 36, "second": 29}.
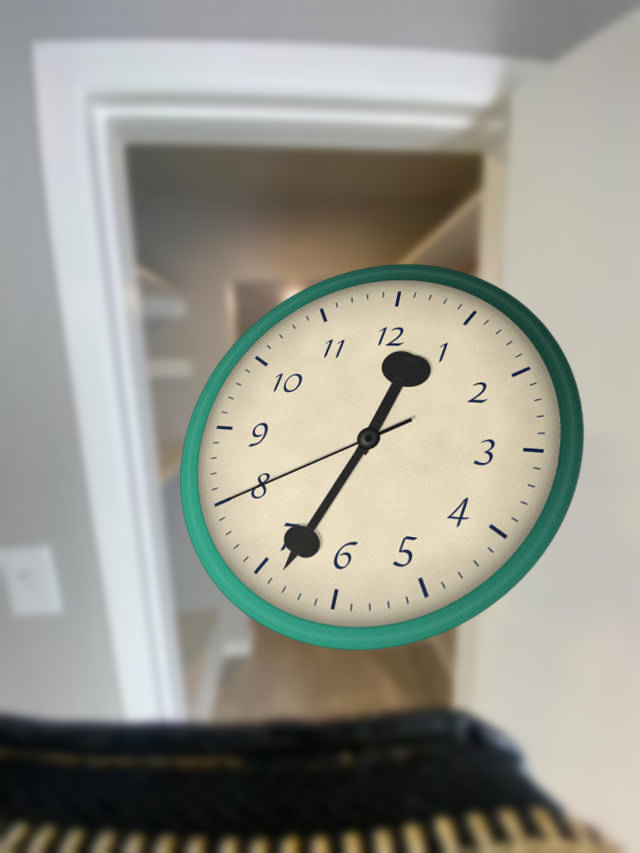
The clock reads {"hour": 12, "minute": 33, "second": 40}
